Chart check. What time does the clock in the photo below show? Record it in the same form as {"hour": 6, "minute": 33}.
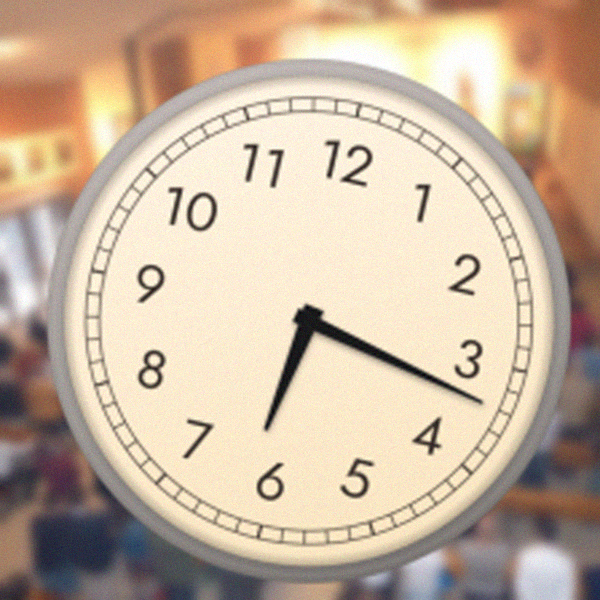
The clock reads {"hour": 6, "minute": 17}
